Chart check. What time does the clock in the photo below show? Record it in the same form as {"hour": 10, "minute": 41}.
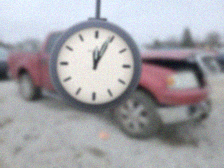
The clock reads {"hour": 12, "minute": 4}
